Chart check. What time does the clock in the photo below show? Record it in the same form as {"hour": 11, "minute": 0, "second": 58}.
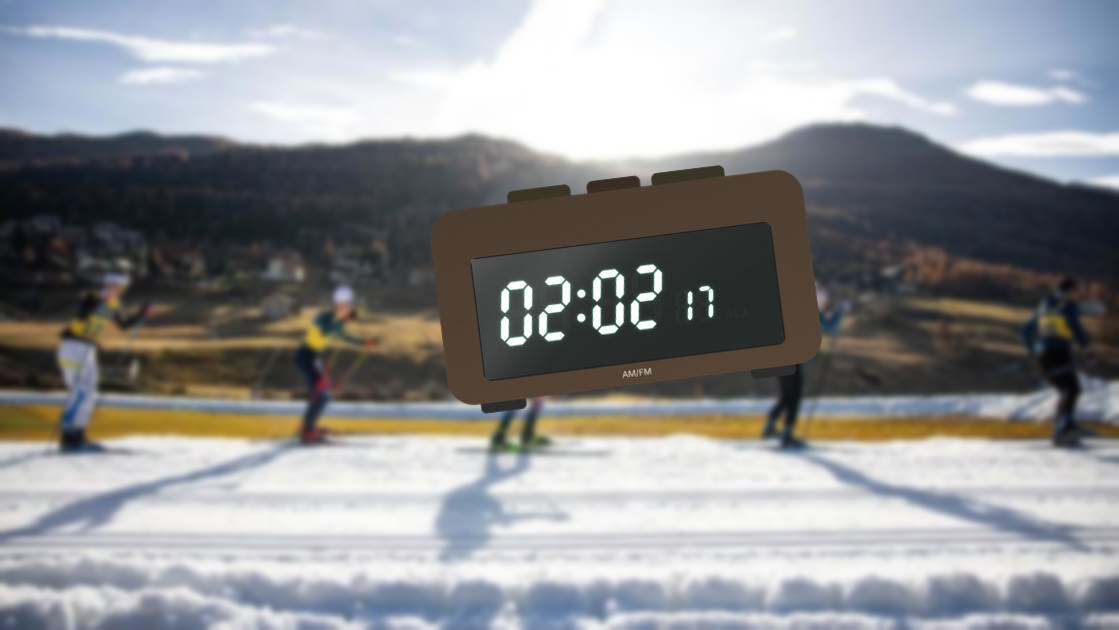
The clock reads {"hour": 2, "minute": 2, "second": 17}
